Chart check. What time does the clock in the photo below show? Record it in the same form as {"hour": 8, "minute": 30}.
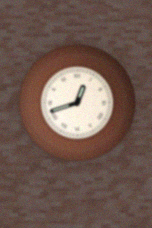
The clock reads {"hour": 12, "minute": 42}
